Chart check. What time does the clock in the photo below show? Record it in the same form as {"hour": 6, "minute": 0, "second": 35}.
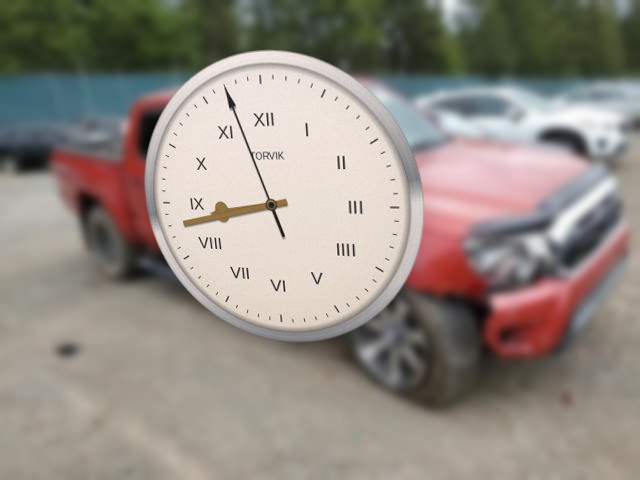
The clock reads {"hour": 8, "minute": 42, "second": 57}
